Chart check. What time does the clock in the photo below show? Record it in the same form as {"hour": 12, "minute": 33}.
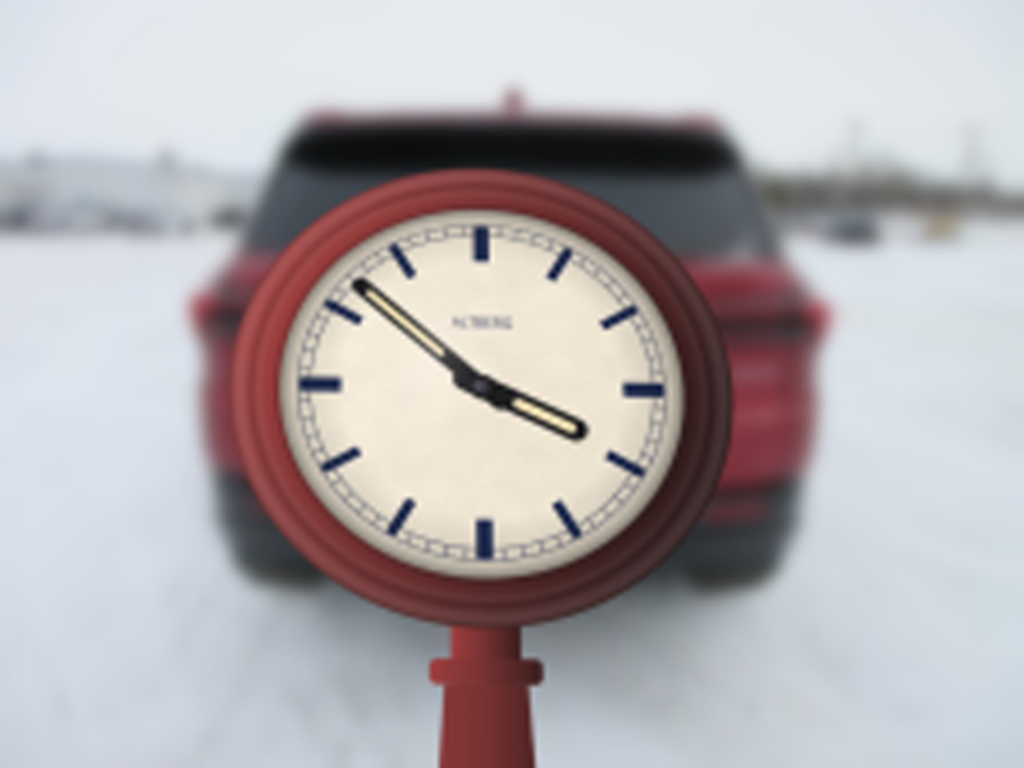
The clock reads {"hour": 3, "minute": 52}
